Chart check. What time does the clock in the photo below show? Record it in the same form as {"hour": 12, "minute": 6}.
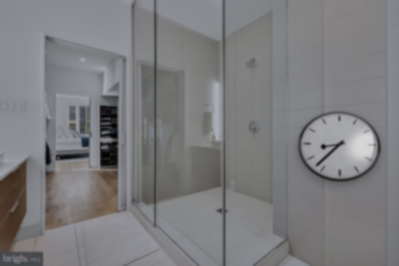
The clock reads {"hour": 8, "minute": 37}
